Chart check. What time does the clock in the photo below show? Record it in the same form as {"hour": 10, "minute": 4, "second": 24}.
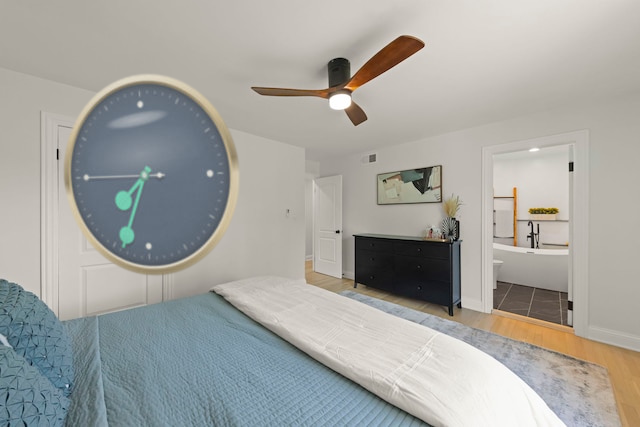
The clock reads {"hour": 7, "minute": 33, "second": 45}
